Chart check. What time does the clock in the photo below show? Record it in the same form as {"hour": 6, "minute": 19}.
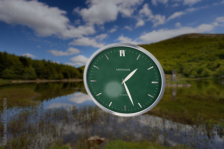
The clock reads {"hour": 1, "minute": 27}
